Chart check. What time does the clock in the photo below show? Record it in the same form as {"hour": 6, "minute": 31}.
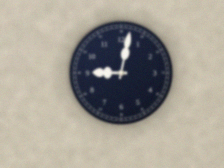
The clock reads {"hour": 9, "minute": 2}
